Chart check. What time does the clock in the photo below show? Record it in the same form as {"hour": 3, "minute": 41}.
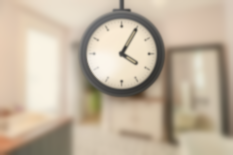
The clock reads {"hour": 4, "minute": 5}
